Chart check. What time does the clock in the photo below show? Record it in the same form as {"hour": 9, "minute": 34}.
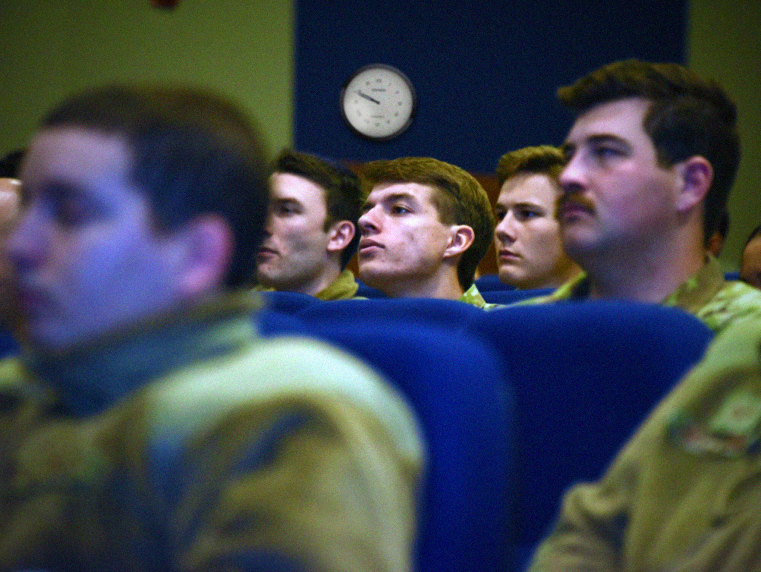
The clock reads {"hour": 9, "minute": 49}
